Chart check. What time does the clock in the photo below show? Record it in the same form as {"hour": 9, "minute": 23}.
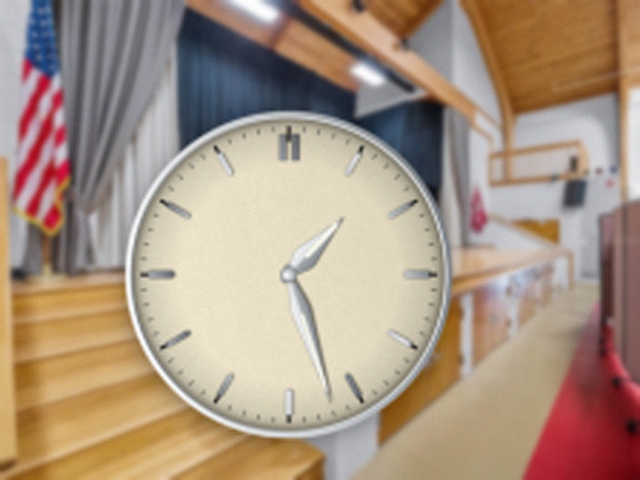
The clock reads {"hour": 1, "minute": 27}
